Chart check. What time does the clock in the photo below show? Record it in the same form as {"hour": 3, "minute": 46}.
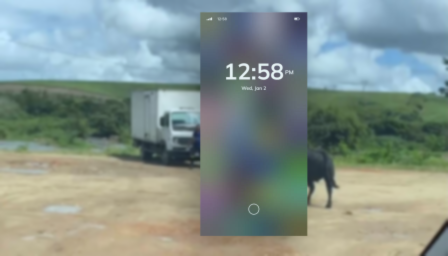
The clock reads {"hour": 12, "minute": 58}
